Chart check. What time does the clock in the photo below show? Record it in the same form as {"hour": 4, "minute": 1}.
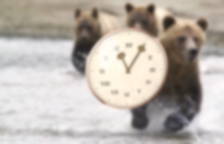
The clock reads {"hour": 11, "minute": 5}
